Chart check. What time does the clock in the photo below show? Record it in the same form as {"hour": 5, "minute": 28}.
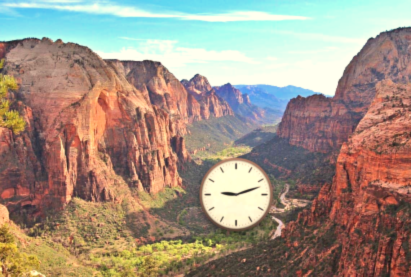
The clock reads {"hour": 9, "minute": 12}
